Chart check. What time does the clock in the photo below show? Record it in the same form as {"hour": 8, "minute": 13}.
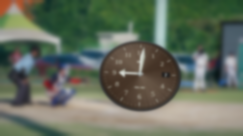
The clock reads {"hour": 9, "minute": 1}
